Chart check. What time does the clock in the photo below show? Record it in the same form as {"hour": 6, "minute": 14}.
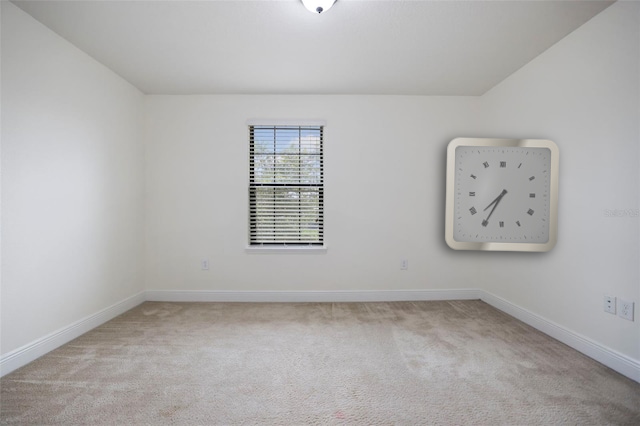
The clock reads {"hour": 7, "minute": 35}
